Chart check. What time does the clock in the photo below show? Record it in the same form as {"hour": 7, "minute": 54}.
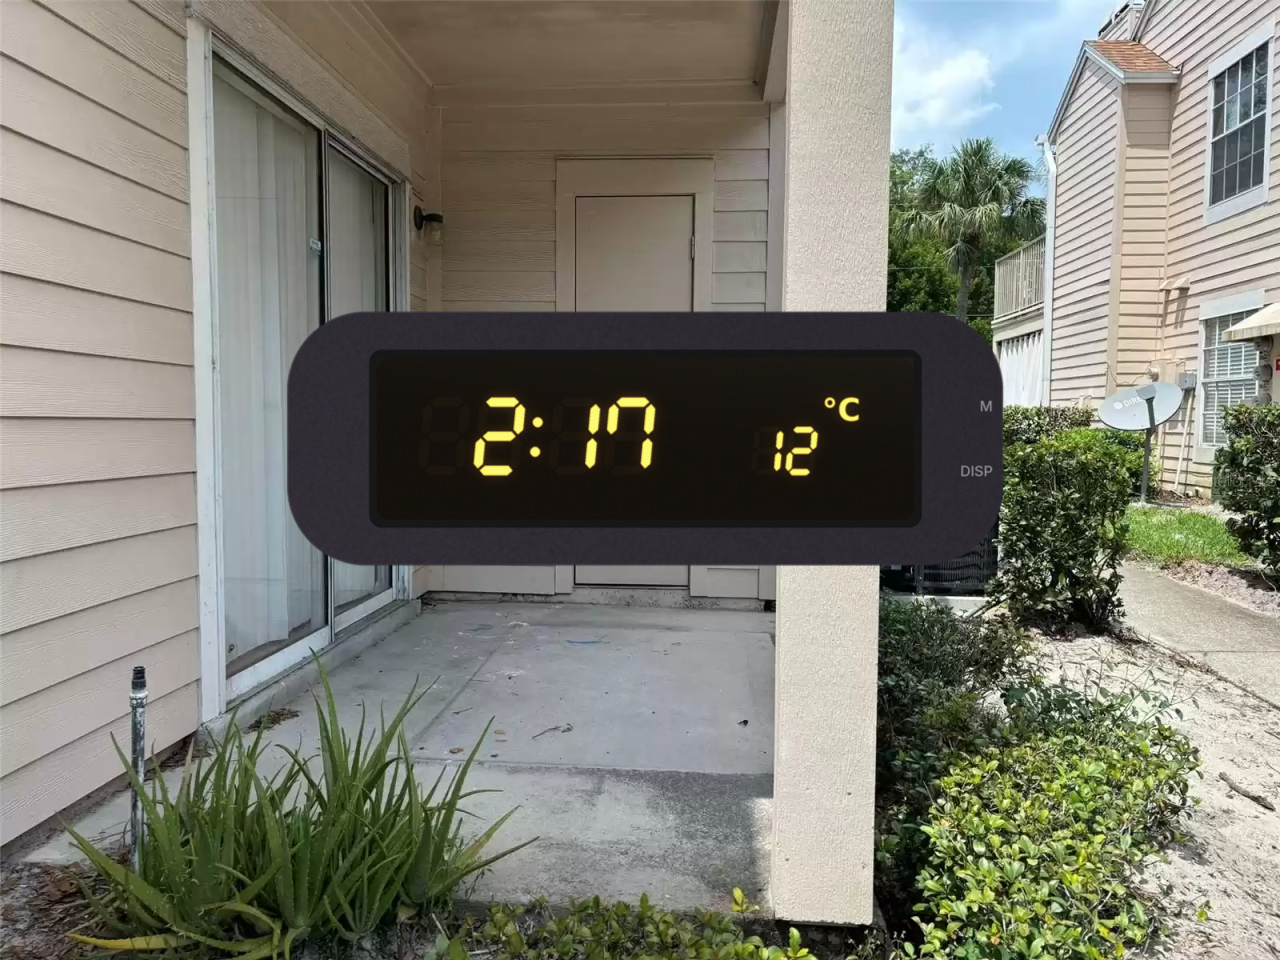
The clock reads {"hour": 2, "minute": 17}
